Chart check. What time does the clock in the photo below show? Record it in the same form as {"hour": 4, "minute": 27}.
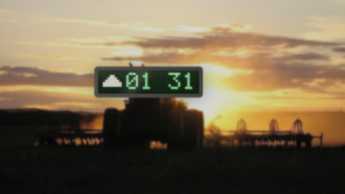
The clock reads {"hour": 1, "minute": 31}
